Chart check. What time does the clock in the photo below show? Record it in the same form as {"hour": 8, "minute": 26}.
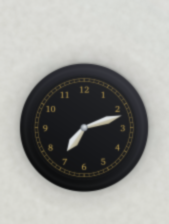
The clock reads {"hour": 7, "minute": 12}
